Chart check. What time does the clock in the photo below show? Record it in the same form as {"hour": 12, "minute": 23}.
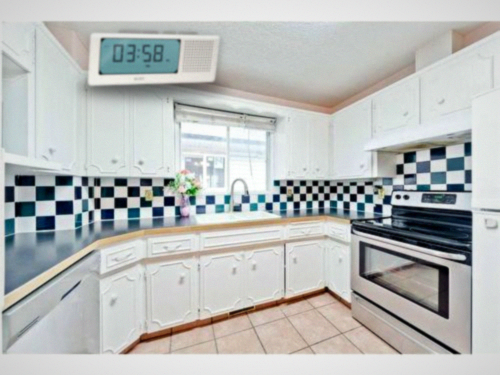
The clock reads {"hour": 3, "minute": 58}
